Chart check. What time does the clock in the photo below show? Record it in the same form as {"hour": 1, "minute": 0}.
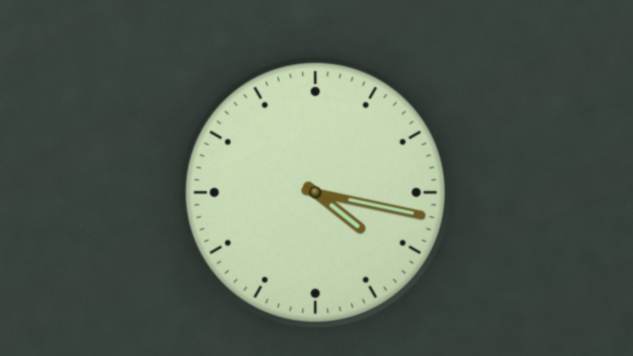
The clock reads {"hour": 4, "minute": 17}
